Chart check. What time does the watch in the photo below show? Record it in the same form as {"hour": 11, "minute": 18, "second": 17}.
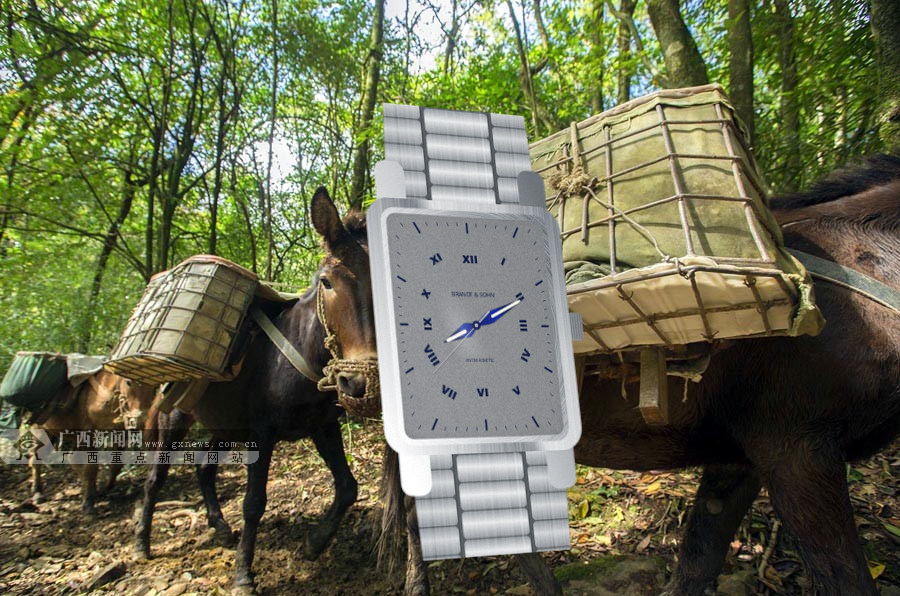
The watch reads {"hour": 8, "minute": 10, "second": 38}
